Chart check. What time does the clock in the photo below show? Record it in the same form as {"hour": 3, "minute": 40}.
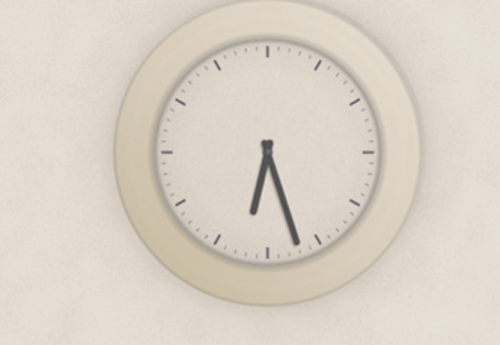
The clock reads {"hour": 6, "minute": 27}
